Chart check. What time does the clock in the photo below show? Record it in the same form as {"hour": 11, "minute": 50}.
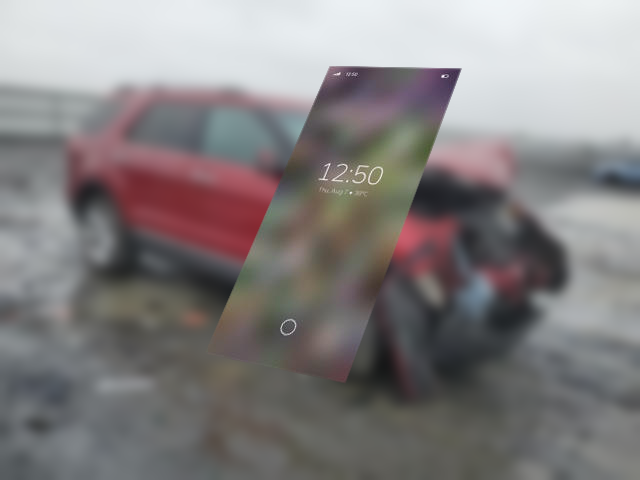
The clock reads {"hour": 12, "minute": 50}
